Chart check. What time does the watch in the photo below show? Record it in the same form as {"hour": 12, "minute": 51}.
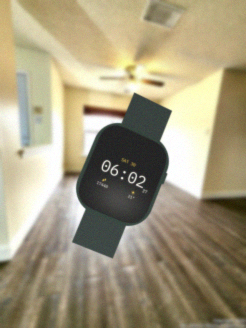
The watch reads {"hour": 6, "minute": 2}
